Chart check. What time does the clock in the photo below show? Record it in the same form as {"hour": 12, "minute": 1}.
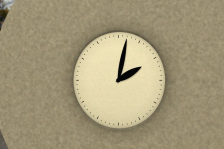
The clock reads {"hour": 2, "minute": 2}
